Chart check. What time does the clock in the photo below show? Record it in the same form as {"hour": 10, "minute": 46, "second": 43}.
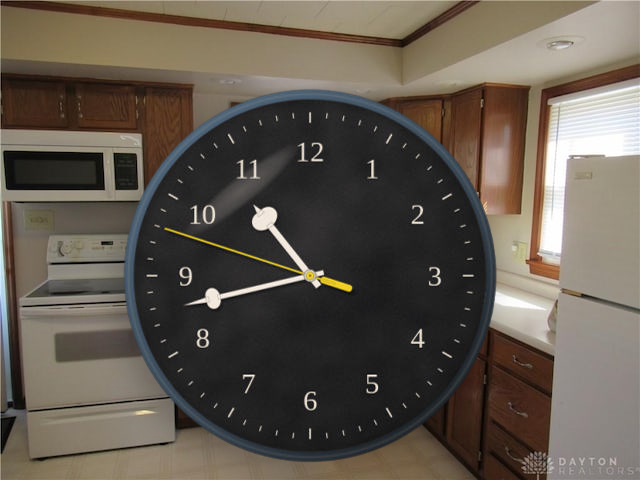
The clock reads {"hour": 10, "minute": 42, "second": 48}
